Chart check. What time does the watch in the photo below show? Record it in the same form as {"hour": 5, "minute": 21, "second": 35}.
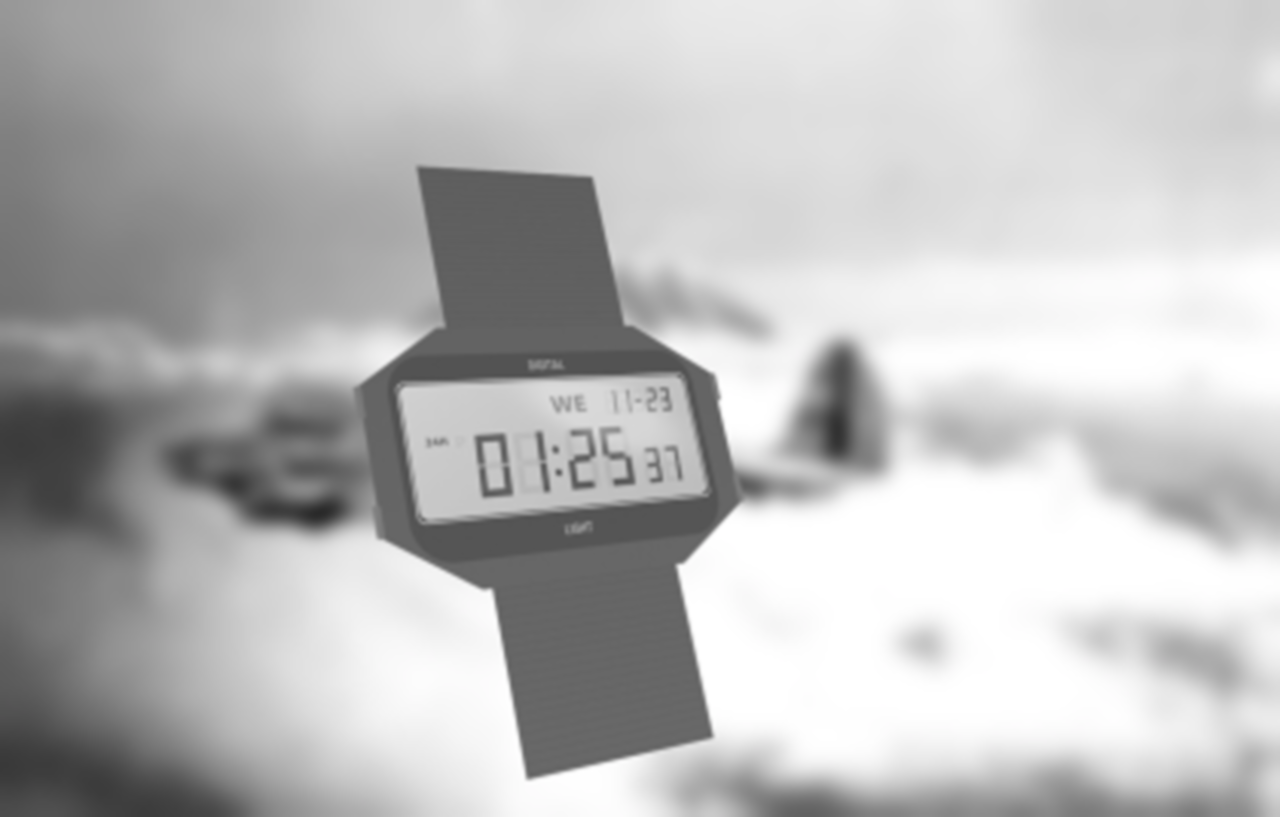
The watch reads {"hour": 1, "minute": 25, "second": 37}
